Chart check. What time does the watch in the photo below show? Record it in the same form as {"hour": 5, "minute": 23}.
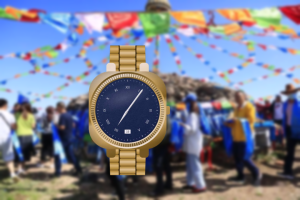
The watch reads {"hour": 7, "minute": 6}
